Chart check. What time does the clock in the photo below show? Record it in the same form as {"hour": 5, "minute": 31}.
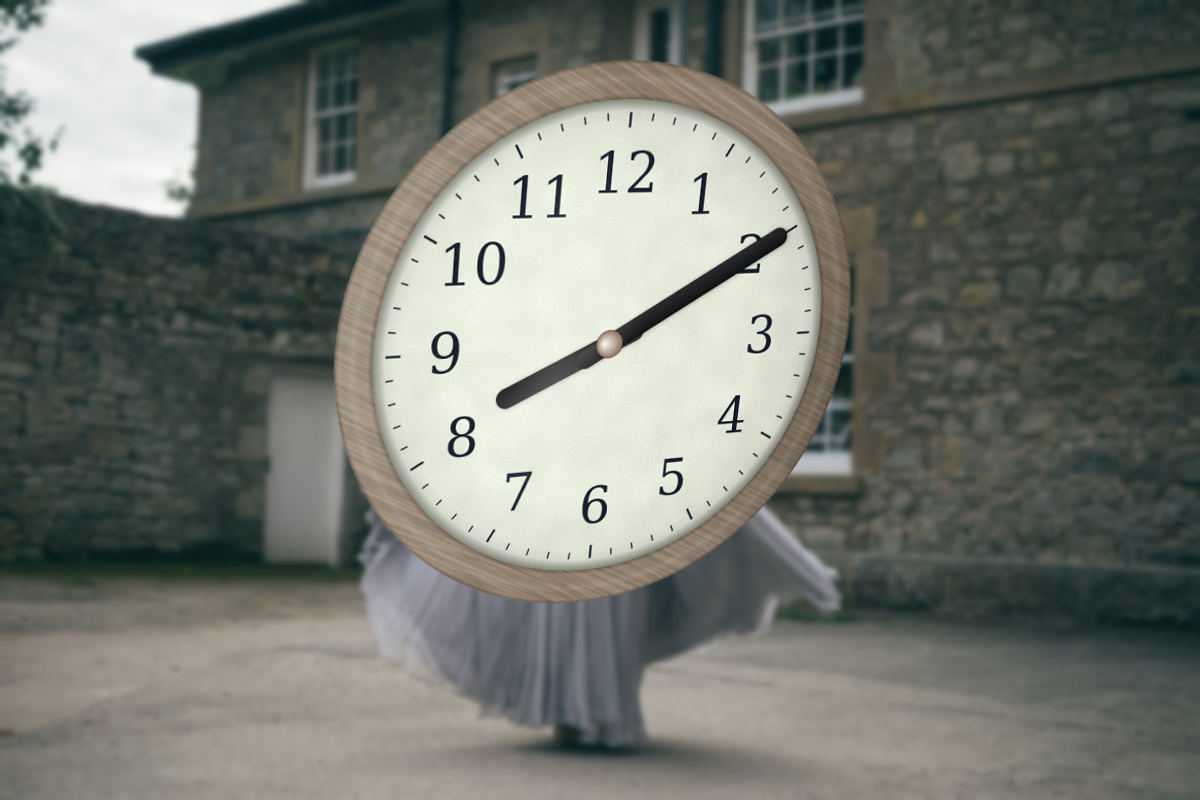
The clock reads {"hour": 8, "minute": 10}
